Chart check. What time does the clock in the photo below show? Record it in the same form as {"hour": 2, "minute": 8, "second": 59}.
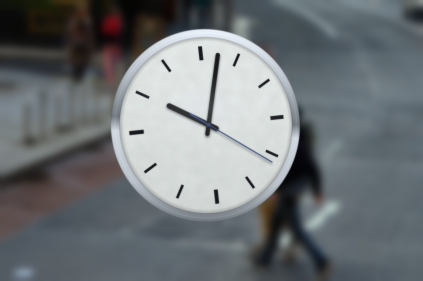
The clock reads {"hour": 10, "minute": 2, "second": 21}
